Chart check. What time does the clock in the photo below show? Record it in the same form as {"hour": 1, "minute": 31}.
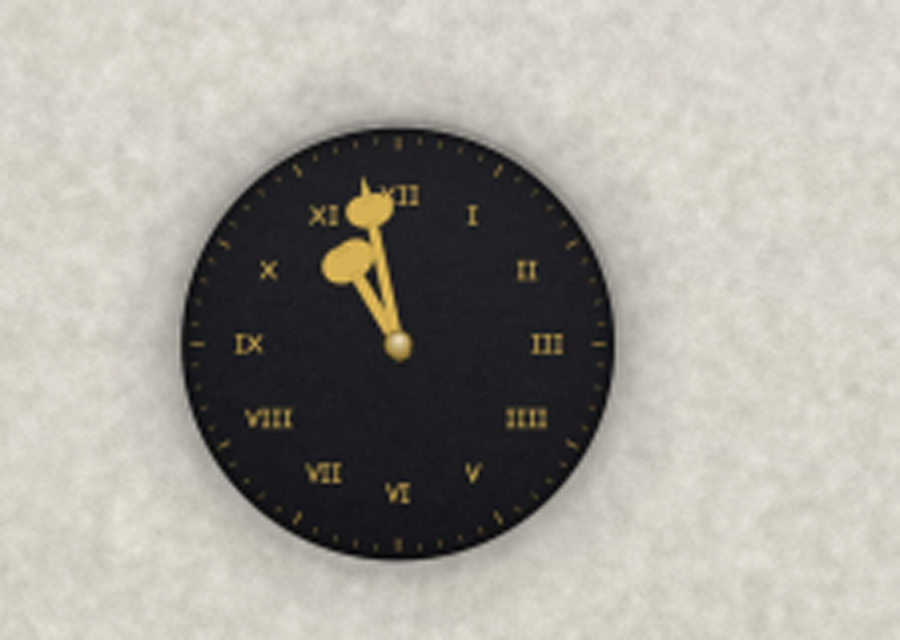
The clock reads {"hour": 10, "minute": 58}
